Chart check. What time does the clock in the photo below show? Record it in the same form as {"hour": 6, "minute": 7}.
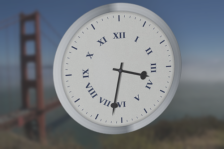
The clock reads {"hour": 3, "minute": 32}
